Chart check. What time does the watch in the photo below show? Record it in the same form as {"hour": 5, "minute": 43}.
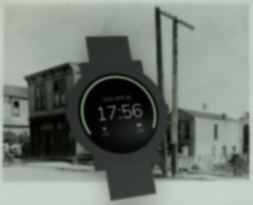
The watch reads {"hour": 17, "minute": 56}
